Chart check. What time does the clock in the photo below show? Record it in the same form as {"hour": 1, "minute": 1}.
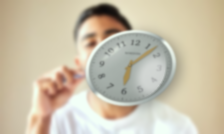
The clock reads {"hour": 6, "minute": 7}
